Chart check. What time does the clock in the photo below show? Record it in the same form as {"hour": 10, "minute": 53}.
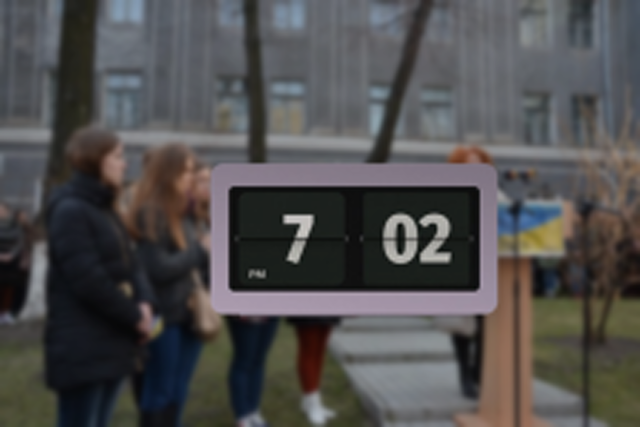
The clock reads {"hour": 7, "minute": 2}
